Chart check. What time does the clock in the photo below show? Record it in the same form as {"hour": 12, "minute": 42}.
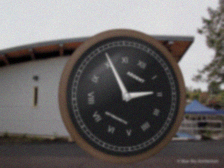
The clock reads {"hour": 1, "minute": 51}
